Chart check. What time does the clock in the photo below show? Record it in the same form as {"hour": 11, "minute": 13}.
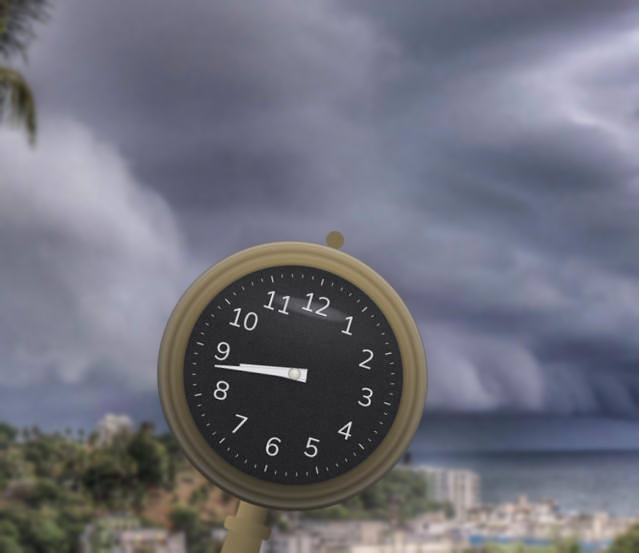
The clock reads {"hour": 8, "minute": 43}
